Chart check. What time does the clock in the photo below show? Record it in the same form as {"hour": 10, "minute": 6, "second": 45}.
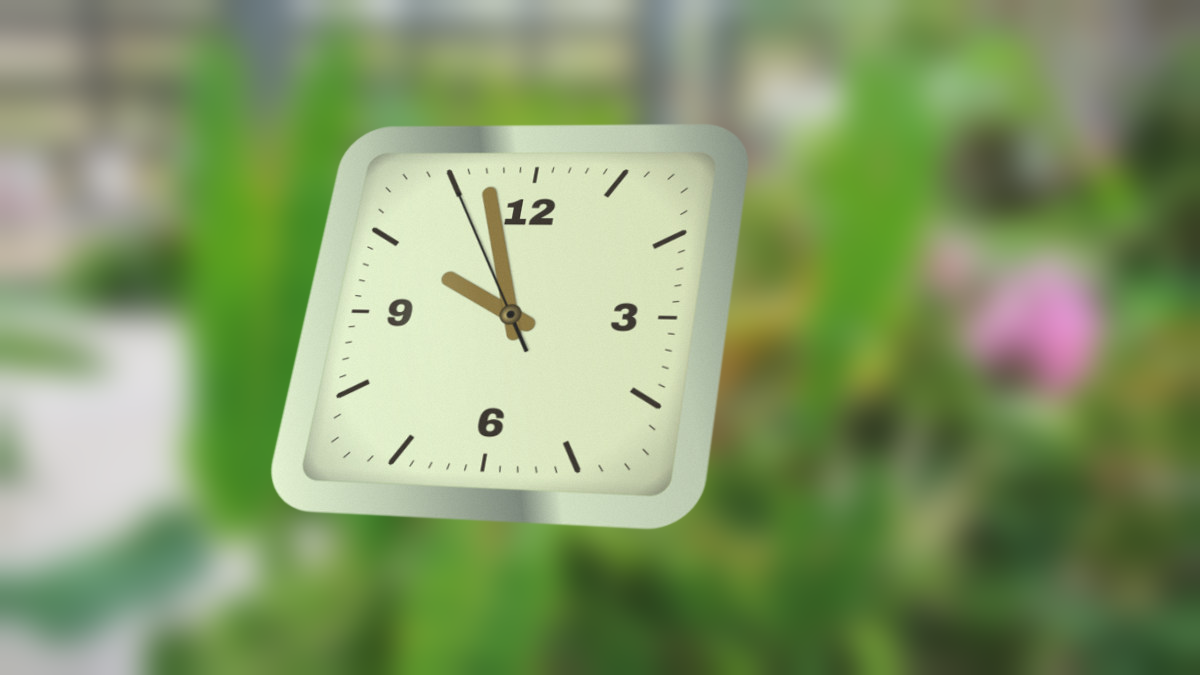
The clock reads {"hour": 9, "minute": 56, "second": 55}
